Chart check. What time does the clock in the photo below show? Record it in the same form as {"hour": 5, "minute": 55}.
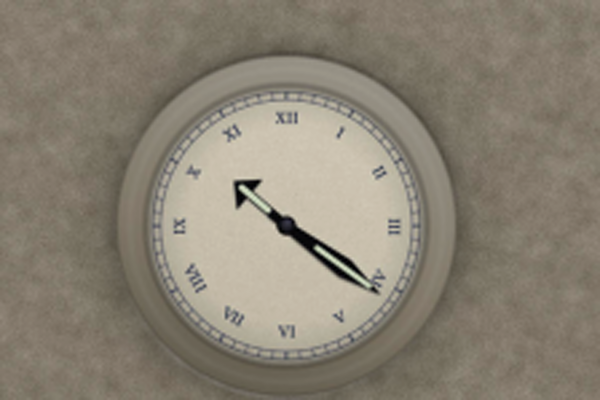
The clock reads {"hour": 10, "minute": 21}
